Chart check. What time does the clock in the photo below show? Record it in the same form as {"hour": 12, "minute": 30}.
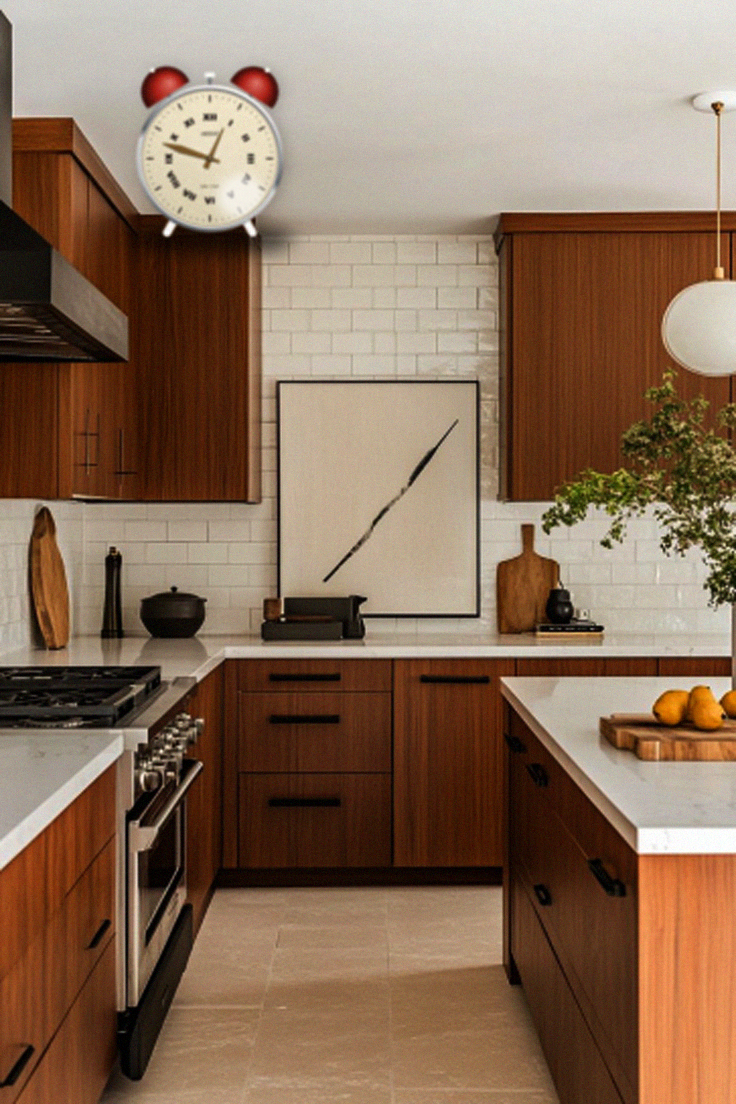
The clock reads {"hour": 12, "minute": 48}
